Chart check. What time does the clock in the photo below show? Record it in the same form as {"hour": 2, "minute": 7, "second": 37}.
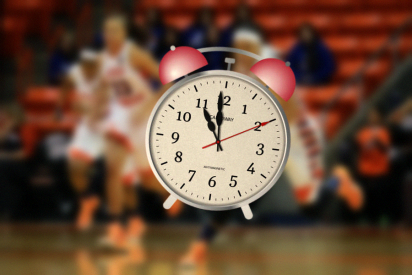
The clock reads {"hour": 10, "minute": 59, "second": 10}
